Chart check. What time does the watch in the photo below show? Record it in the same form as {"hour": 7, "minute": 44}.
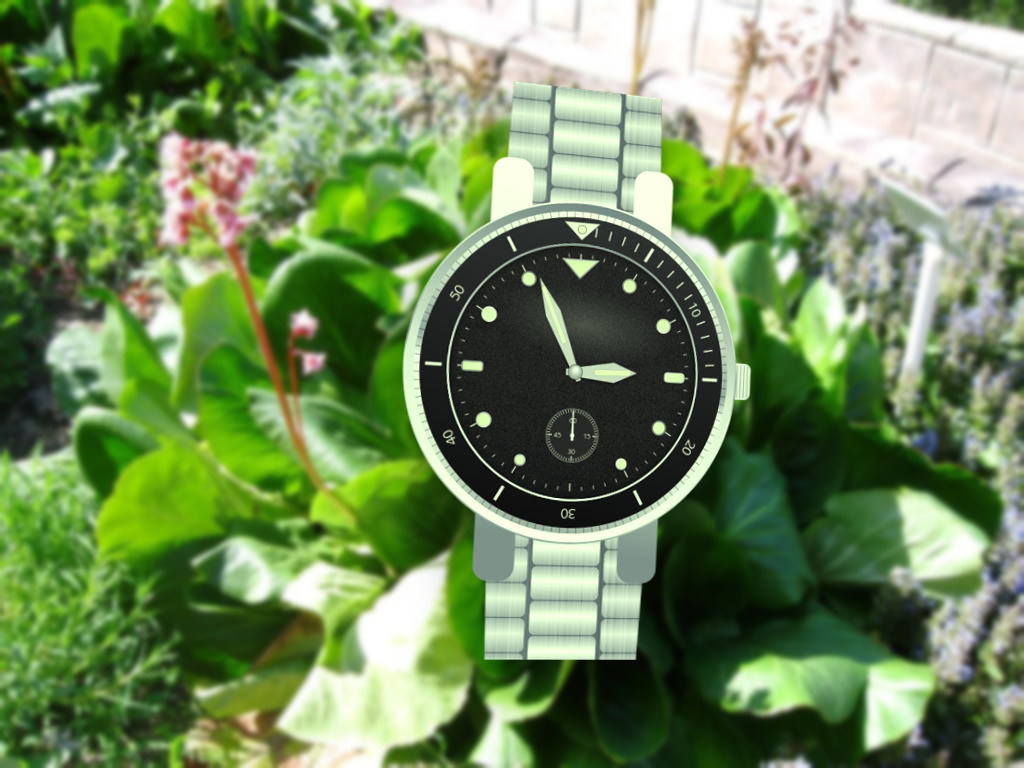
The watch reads {"hour": 2, "minute": 56}
